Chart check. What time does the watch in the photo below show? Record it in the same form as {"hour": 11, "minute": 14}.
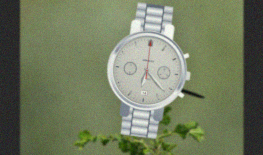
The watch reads {"hour": 6, "minute": 22}
